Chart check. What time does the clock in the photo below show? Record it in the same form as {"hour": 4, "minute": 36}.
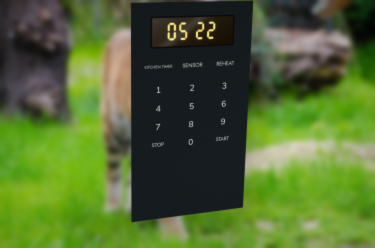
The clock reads {"hour": 5, "minute": 22}
